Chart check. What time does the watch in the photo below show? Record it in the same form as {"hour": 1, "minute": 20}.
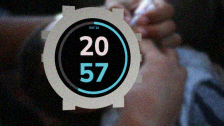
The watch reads {"hour": 20, "minute": 57}
